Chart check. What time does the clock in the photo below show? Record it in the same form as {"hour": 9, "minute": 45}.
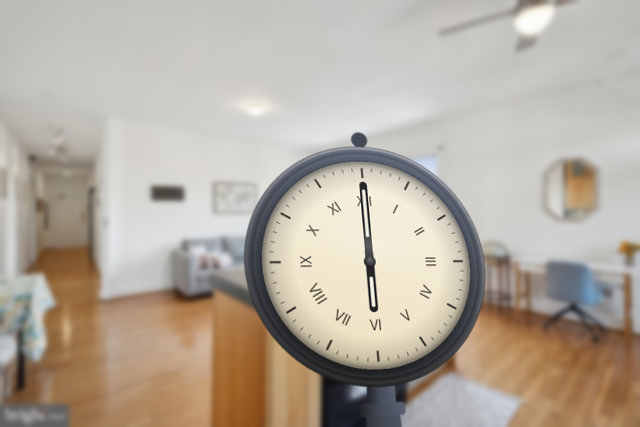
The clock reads {"hour": 6, "minute": 0}
